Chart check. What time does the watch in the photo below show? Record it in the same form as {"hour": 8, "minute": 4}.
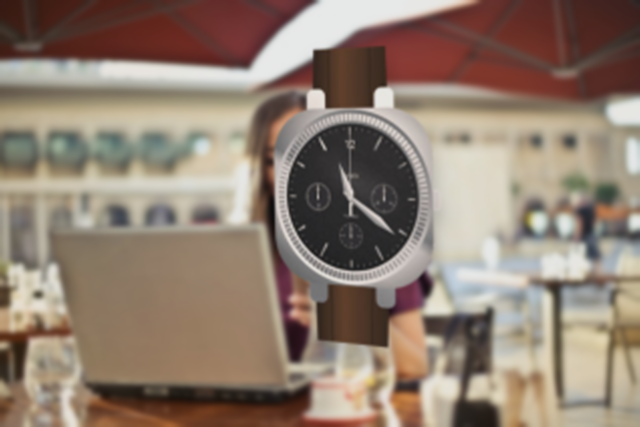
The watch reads {"hour": 11, "minute": 21}
